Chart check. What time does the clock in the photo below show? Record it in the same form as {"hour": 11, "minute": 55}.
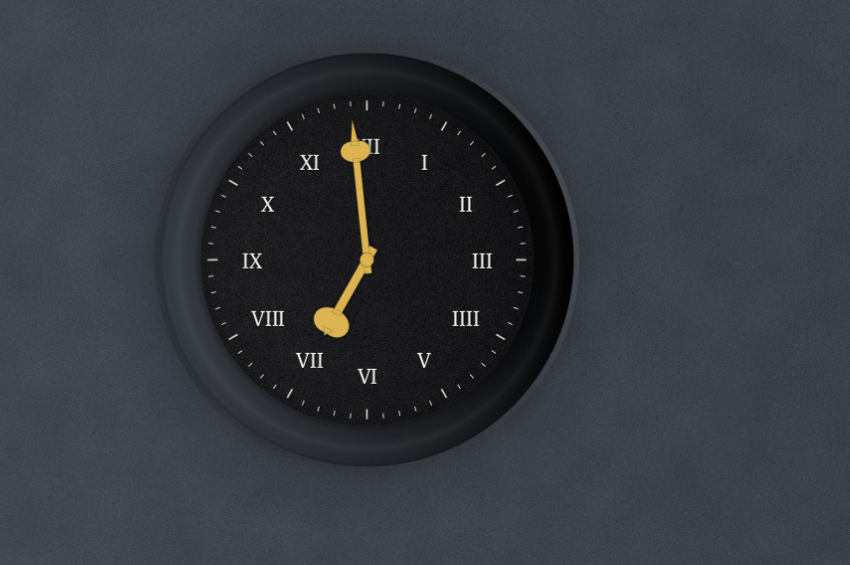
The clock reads {"hour": 6, "minute": 59}
